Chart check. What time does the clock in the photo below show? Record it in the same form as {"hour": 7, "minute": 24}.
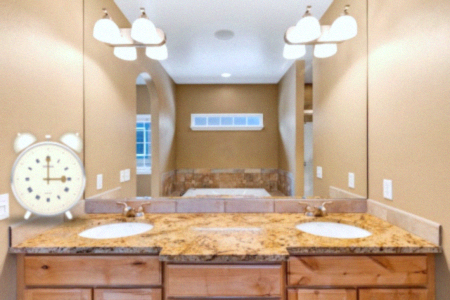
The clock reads {"hour": 3, "minute": 0}
